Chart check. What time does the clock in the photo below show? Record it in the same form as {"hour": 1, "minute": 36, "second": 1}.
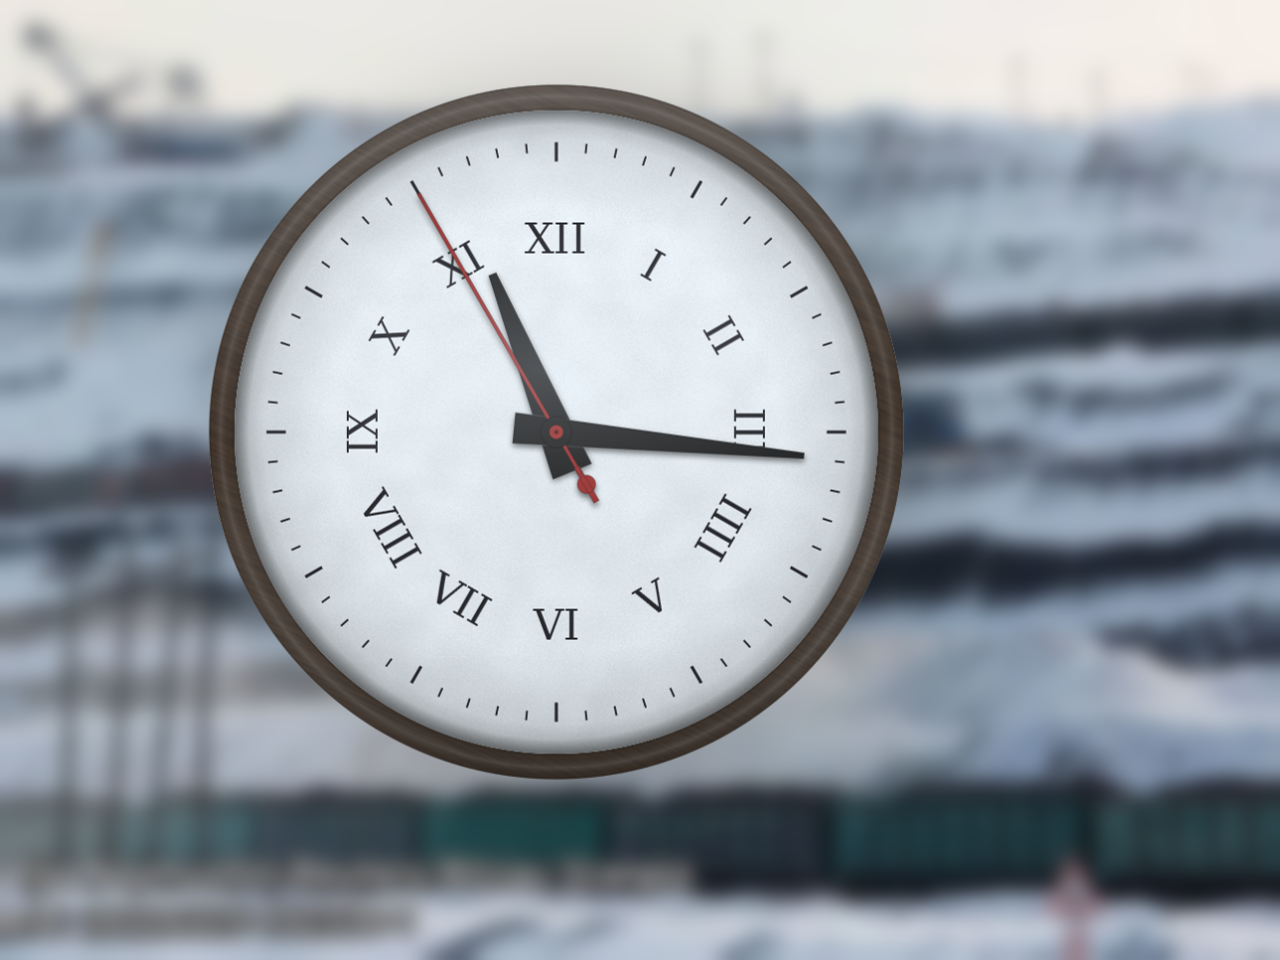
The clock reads {"hour": 11, "minute": 15, "second": 55}
